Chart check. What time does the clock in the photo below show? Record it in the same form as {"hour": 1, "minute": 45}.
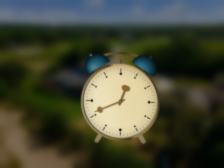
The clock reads {"hour": 12, "minute": 41}
